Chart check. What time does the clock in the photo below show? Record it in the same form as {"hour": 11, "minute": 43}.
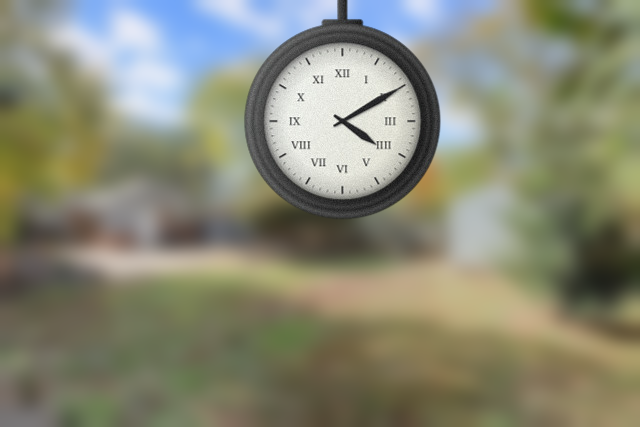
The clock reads {"hour": 4, "minute": 10}
